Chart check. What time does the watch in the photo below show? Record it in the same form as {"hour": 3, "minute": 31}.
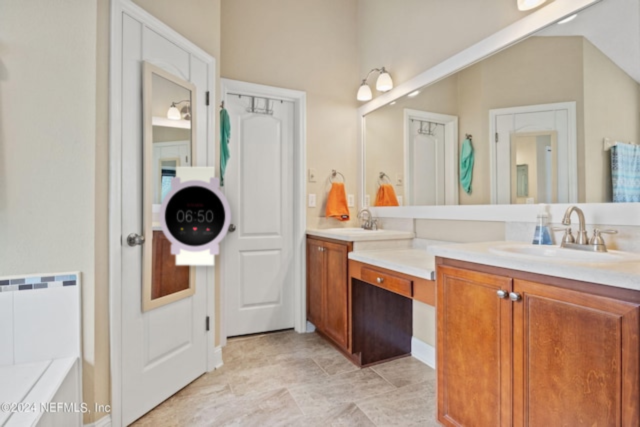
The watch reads {"hour": 6, "minute": 50}
